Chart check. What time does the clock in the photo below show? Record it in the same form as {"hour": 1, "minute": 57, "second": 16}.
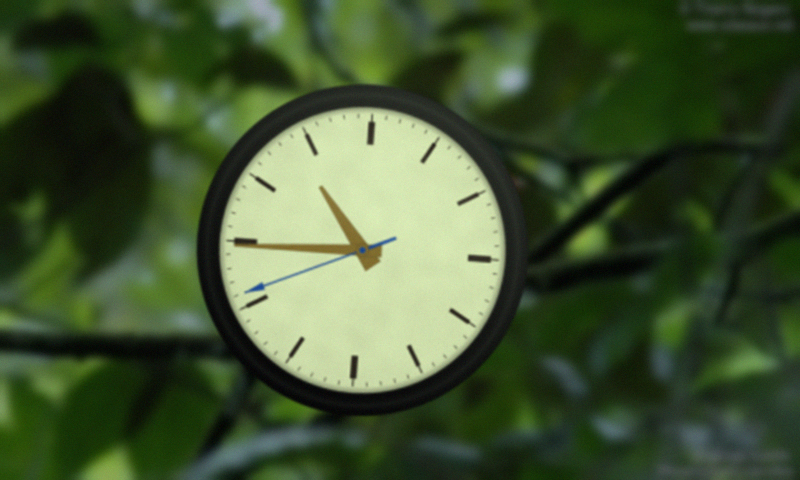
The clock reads {"hour": 10, "minute": 44, "second": 41}
